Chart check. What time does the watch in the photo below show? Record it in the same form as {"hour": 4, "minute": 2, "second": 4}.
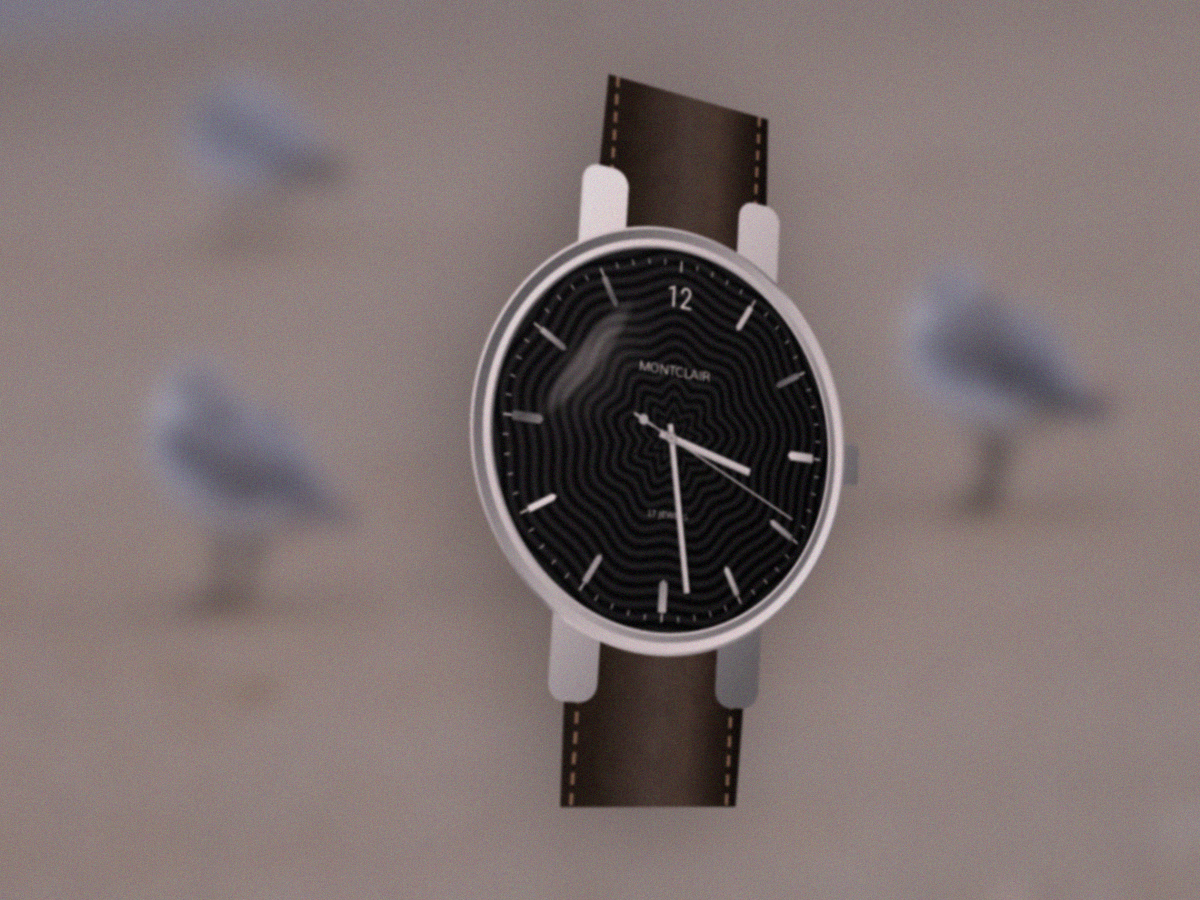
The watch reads {"hour": 3, "minute": 28, "second": 19}
